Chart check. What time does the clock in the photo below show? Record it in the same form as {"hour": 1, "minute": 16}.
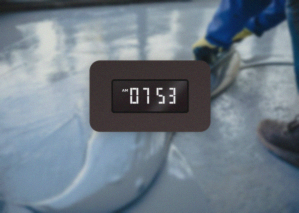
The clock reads {"hour": 7, "minute": 53}
